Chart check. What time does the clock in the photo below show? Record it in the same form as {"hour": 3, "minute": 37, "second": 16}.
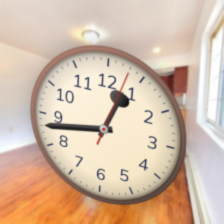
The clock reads {"hour": 12, "minute": 43, "second": 3}
